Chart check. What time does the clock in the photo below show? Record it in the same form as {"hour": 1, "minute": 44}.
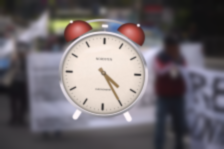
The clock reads {"hour": 4, "minute": 25}
